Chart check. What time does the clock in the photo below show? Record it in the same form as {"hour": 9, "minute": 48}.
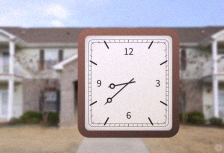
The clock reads {"hour": 8, "minute": 38}
